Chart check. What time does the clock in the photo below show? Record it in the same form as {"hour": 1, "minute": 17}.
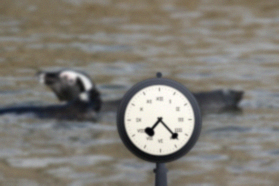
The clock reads {"hour": 7, "minute": 23}
